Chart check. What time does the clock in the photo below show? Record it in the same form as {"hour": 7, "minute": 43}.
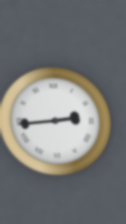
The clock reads {"hour": 2, "minute": 44}
